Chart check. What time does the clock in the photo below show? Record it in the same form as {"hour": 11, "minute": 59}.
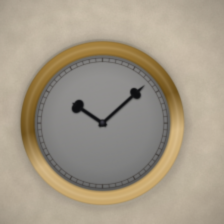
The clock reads {"hour": 10, "minute": 8}
